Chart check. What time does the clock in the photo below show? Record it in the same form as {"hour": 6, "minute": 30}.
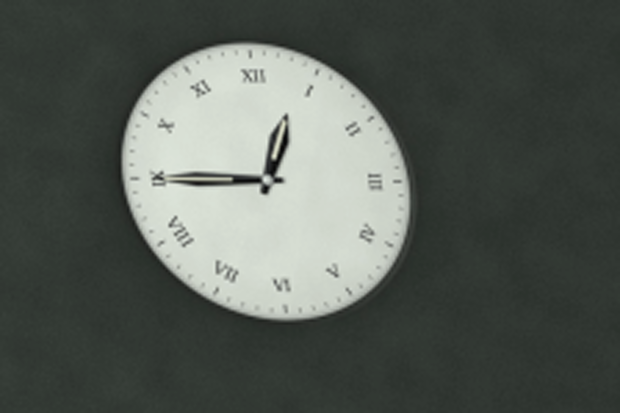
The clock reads {"hour": 12, "minute": 45}
